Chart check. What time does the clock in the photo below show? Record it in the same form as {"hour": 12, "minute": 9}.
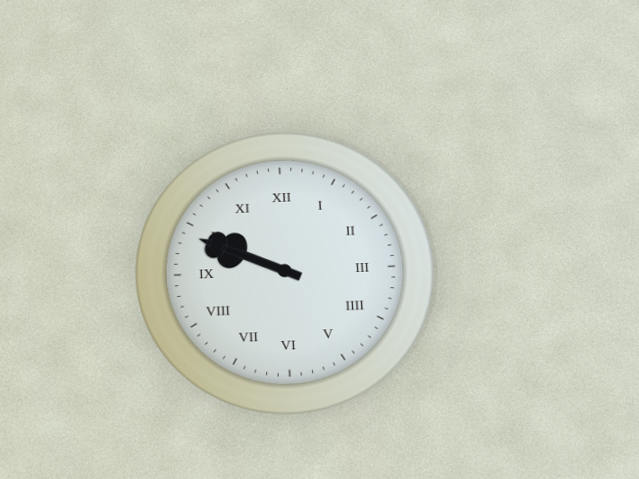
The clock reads {"hour": 9, "minute": 49}
